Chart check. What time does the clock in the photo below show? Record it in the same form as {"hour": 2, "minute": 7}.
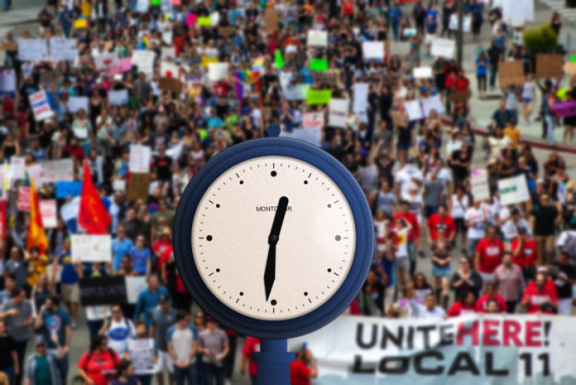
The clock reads {"hour": 12, "minute": 31}
